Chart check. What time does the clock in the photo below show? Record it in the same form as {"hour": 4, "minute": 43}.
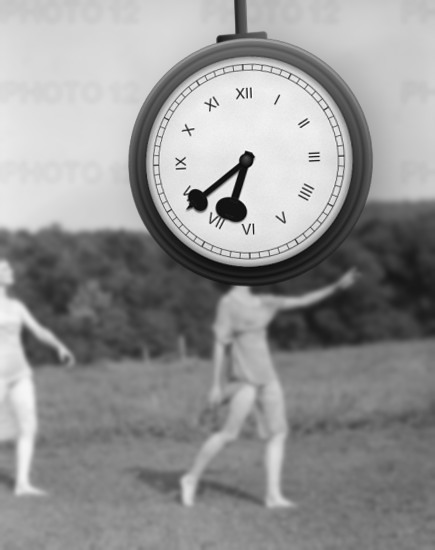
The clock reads {"hour": 6, "minute": 39}
